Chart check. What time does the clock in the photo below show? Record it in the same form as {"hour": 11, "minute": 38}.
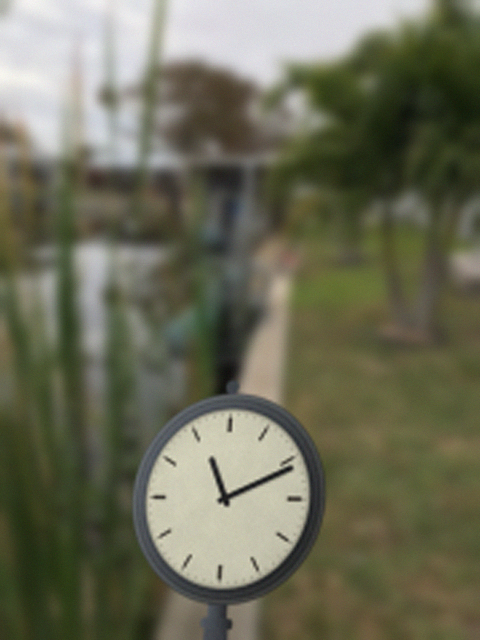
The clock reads {"hour": 11, "minute": 11}
